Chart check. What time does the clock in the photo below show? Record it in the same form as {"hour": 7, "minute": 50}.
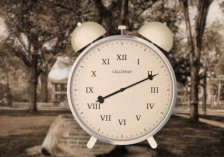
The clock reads {"hour": 8, "minute": 11}
